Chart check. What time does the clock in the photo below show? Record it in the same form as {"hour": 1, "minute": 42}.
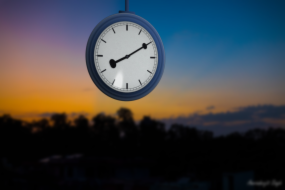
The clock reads {"hour": 8, "minute": 10}
